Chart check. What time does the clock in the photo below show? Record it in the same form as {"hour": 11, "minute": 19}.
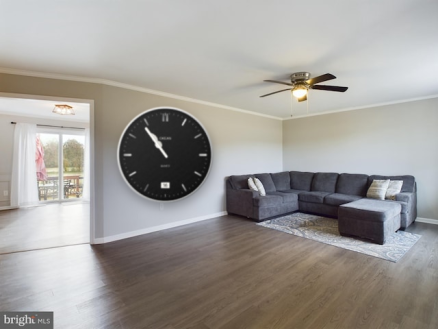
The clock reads {"hour": 10, "minute": 54}
